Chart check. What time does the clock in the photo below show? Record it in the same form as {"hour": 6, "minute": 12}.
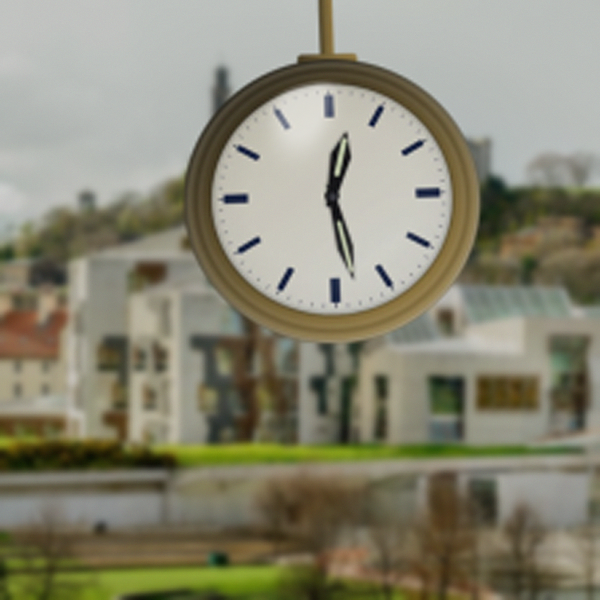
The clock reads {"hour": 12, "minute": 28}
